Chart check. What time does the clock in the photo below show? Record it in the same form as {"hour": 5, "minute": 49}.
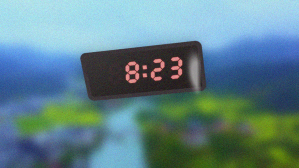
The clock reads {"hour": 8, "minute": 23}
